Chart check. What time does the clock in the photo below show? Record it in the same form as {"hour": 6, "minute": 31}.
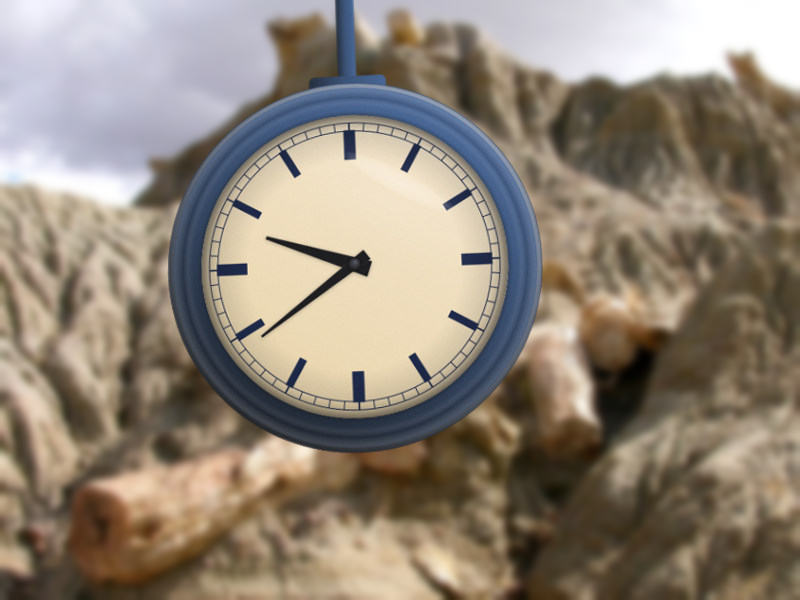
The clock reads {"hour": 9, "minute": 39}
